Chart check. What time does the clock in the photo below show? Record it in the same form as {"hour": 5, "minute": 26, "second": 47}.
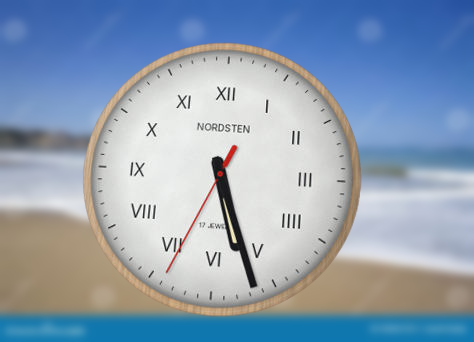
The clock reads {"hour": 5, "minute": 26, "second": 34}
